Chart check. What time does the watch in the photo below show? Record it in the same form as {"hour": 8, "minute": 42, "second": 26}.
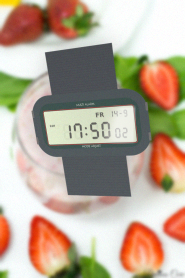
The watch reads {"hour": 17, "minute": 50, "second": 2}
